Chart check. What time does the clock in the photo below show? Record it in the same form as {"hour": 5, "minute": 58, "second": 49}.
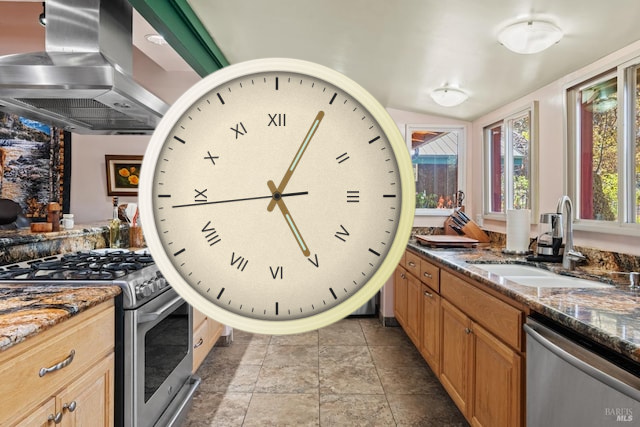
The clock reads {"hour": 5, "minute": 4, "second": 44}
